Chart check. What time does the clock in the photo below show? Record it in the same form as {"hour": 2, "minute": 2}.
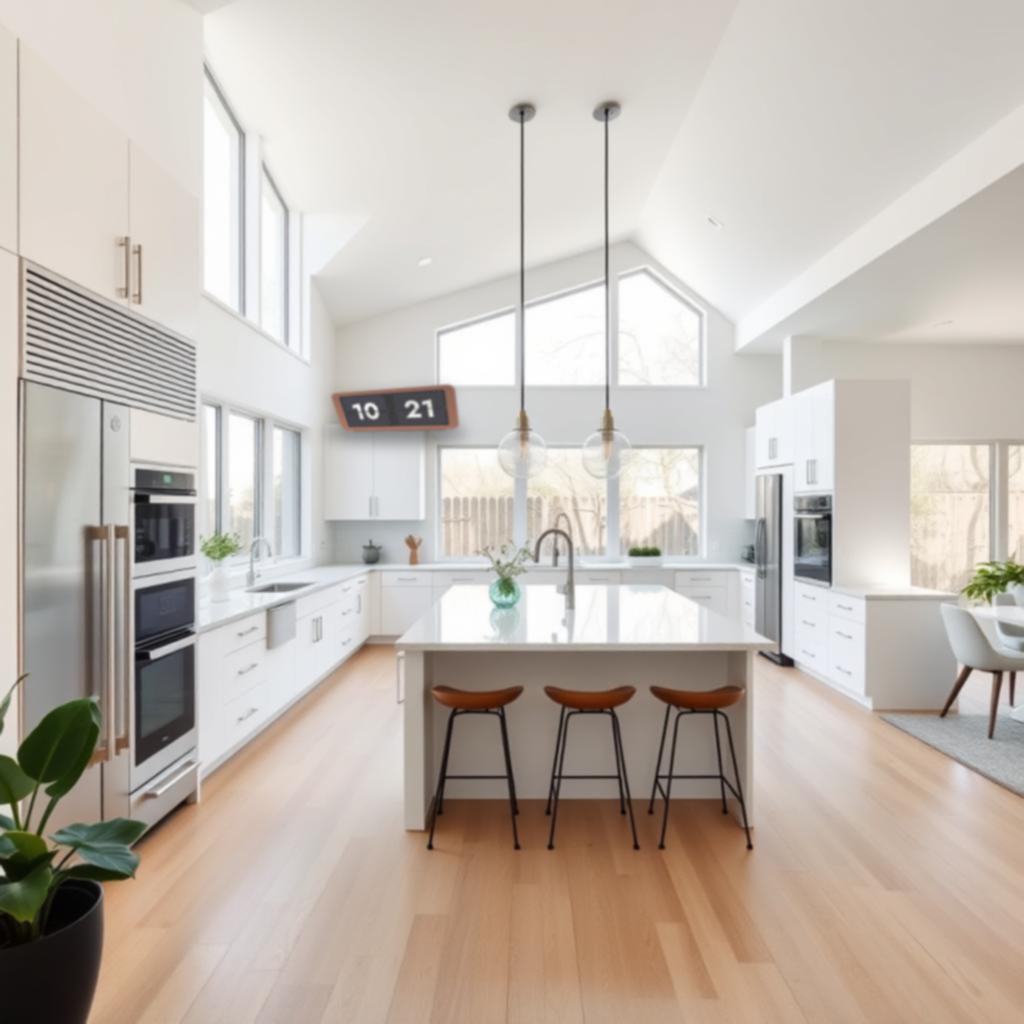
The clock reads {"hour": 10, "minute": 21}
